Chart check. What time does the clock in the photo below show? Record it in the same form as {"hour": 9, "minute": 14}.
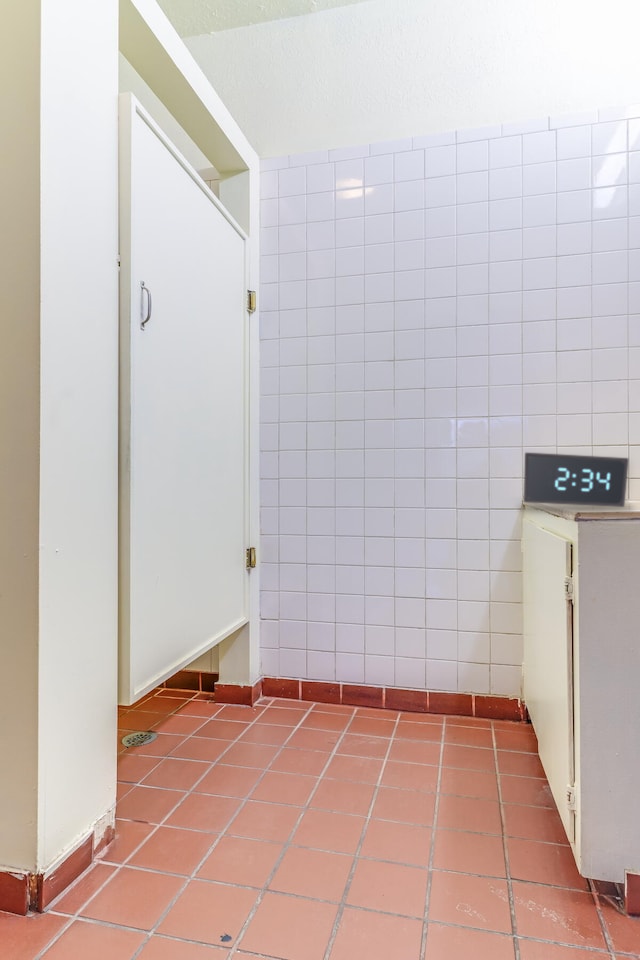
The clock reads {"hour": 2, "minute": 34}
